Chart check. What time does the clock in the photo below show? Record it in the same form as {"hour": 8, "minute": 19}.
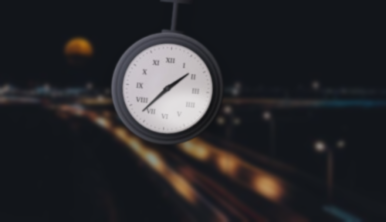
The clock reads {"hour": 1, "minute": 37}
